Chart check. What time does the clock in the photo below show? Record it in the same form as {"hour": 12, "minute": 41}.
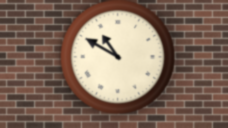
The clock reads {"hour": 10, "minute": 50}
